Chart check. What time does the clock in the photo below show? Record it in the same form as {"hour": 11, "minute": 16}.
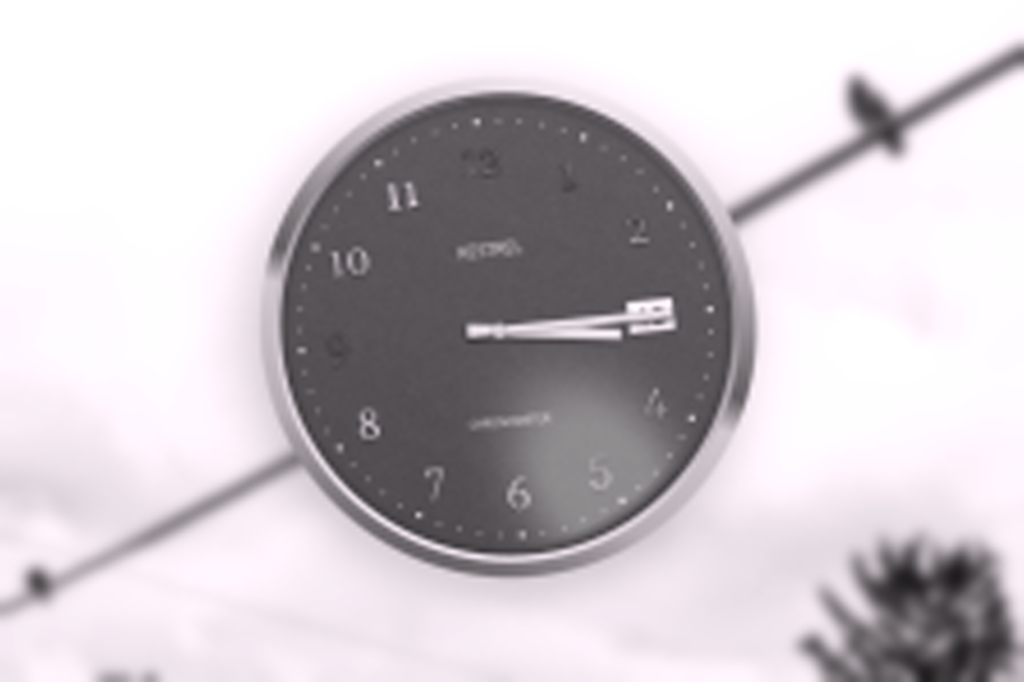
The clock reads {"hour": 3, "minute": 15}
